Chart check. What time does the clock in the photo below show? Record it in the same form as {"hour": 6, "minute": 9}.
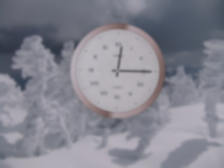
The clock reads {"hour": 12, "minute": 15}
